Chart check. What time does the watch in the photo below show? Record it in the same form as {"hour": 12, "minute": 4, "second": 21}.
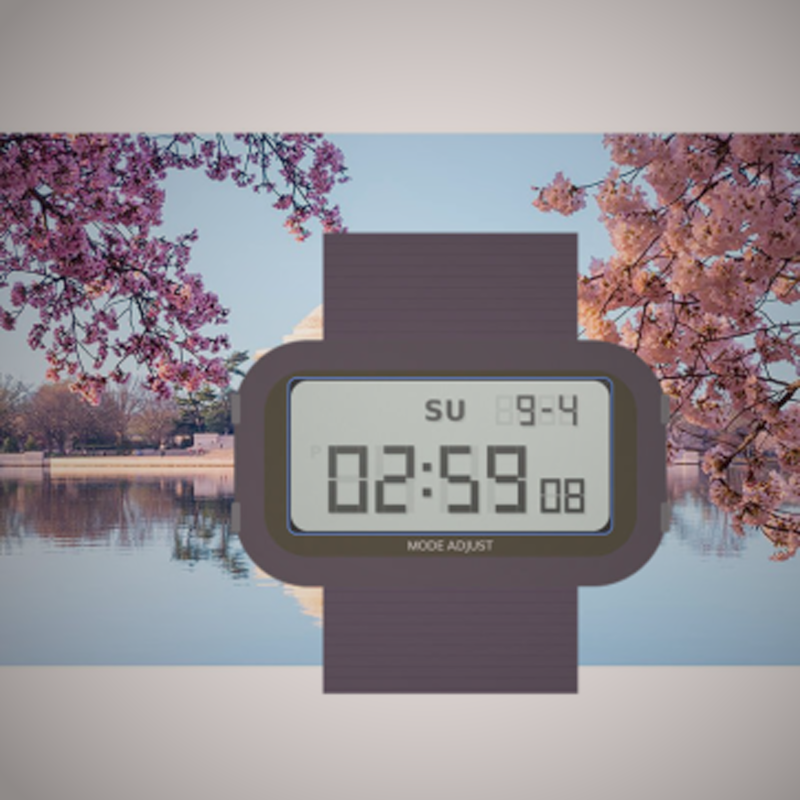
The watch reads {"hour": 2, "minute": 59, "second": 8}
